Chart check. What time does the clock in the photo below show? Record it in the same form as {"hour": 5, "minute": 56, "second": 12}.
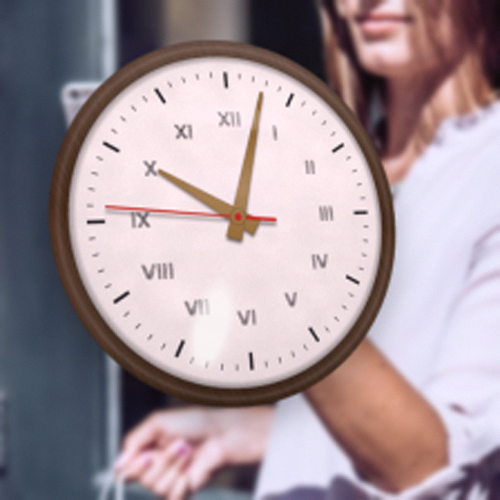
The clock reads {"hour": 10, "minute": 2, "second": 46}
